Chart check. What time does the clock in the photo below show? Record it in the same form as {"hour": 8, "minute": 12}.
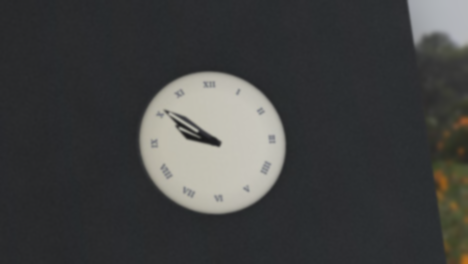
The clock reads {"hour": 9, "minute": 51}
